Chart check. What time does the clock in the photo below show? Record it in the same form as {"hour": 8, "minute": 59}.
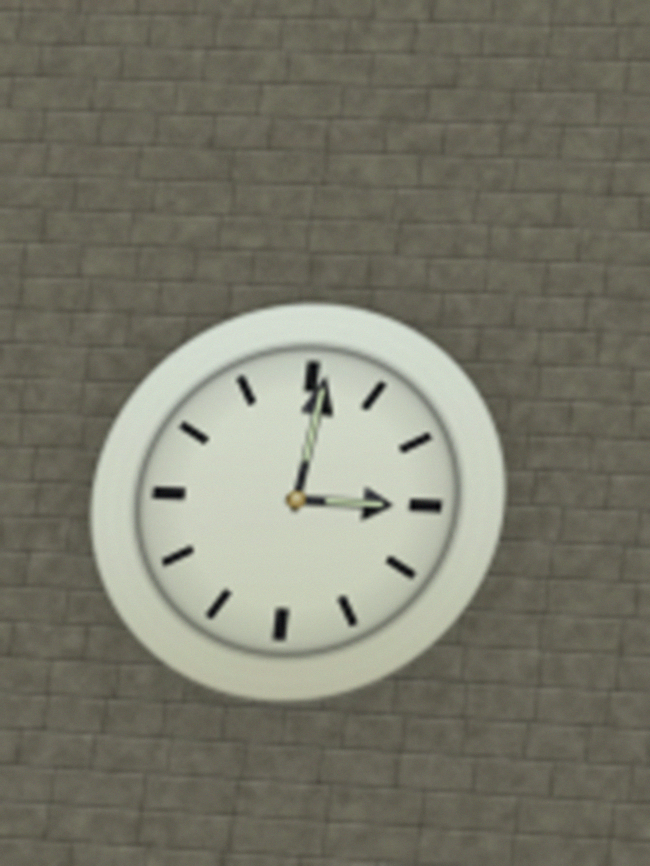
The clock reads {"hour": 3, "minute": 1}
